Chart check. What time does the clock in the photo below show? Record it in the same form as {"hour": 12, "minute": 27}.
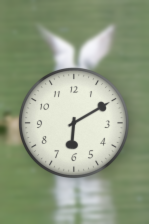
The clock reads {"hour": 6, "minute": 10}
